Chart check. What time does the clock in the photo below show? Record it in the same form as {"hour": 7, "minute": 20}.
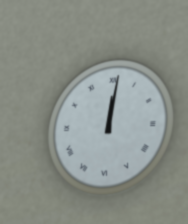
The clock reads {"hour": 12, "minute": 1}
